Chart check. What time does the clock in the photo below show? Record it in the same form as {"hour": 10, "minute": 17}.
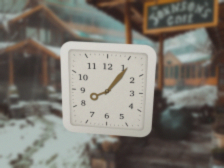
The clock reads {"hour": 8, "minute": 6}
